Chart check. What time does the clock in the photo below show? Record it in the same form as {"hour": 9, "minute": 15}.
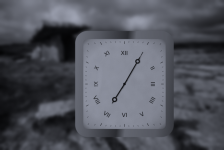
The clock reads {"hour": 7, "minute": 5}
